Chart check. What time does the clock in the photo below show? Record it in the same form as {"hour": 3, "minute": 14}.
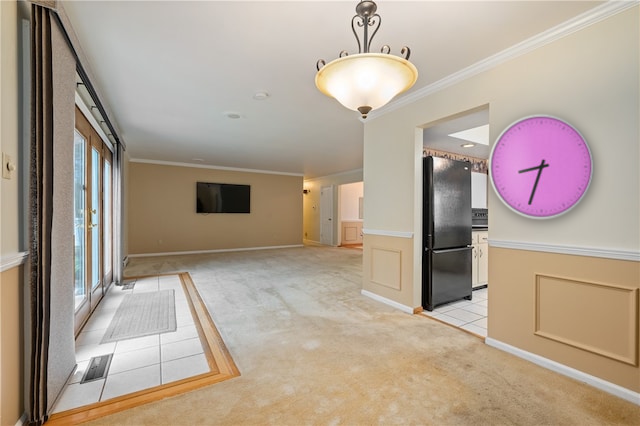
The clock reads {"hour": 8, "minute": 33}
